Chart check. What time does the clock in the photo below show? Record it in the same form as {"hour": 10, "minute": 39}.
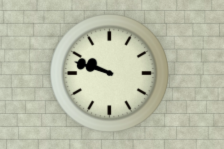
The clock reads {"hour": 9, "minute": 48}
